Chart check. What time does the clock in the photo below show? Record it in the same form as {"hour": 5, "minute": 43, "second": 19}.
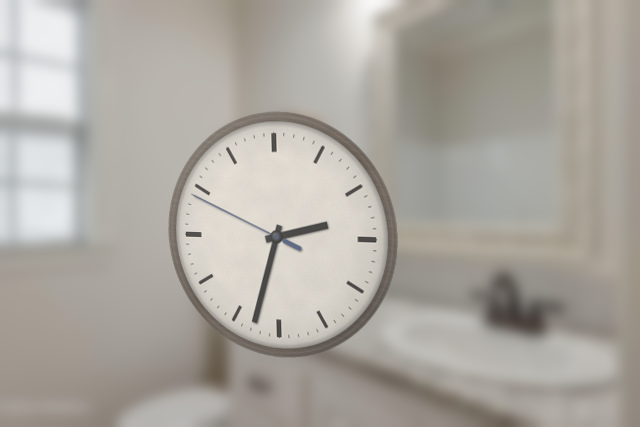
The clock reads {"hour": 2, "minute": 32, "second": 49}
